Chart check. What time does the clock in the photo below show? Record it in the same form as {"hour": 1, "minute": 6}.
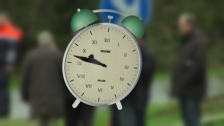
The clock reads {"hour": 9, "minute": 47}
